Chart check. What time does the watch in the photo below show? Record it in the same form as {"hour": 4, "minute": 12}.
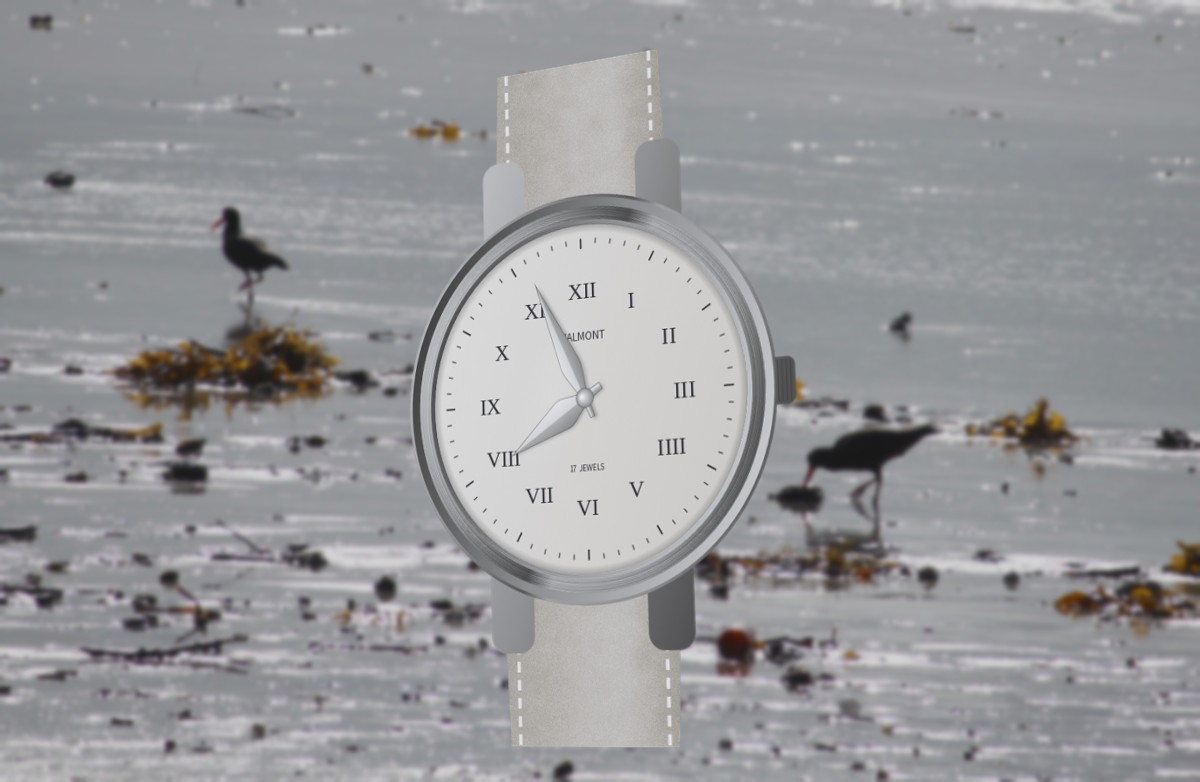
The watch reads {"hour": 7, "minute": 56}
